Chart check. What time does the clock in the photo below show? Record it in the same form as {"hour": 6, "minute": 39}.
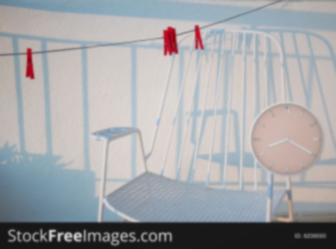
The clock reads {"hour": 8, "minute": 20}
